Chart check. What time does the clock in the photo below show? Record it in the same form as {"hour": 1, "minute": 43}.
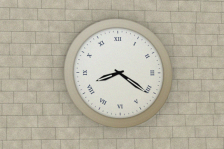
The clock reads {"hour": 8, "minute": 21}
